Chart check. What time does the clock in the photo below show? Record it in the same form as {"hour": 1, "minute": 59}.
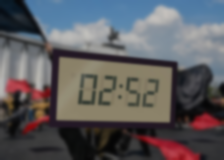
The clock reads {"hour": 2, "minute": 52}
